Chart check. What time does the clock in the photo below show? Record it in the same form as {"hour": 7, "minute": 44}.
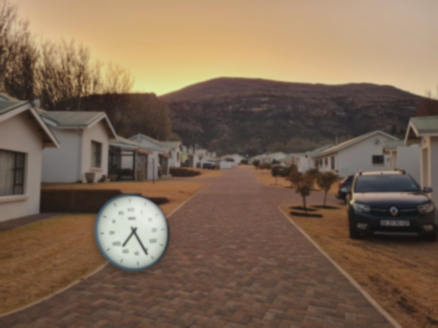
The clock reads {"hour": 7, "minute": 26}
